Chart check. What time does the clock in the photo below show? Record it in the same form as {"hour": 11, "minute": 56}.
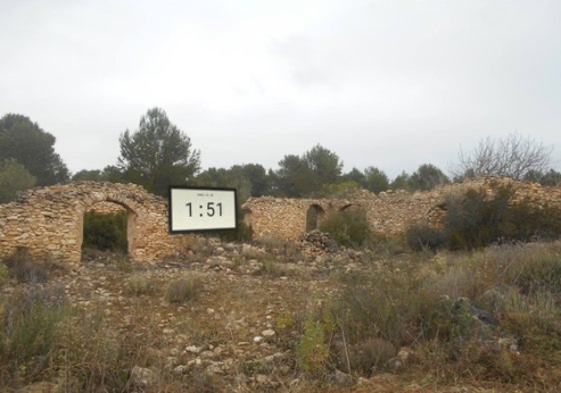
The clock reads {"hour": 1, "minute": 51}
